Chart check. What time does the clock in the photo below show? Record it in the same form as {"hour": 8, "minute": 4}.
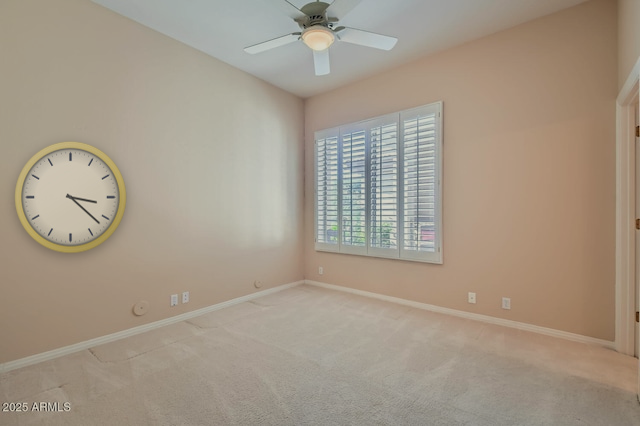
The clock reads {"hour": 3, "minute": 22}
